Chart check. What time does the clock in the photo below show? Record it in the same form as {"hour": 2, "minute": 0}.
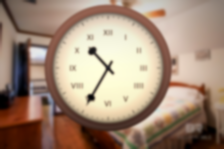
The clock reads {"hour": 10, "minute": 35}
